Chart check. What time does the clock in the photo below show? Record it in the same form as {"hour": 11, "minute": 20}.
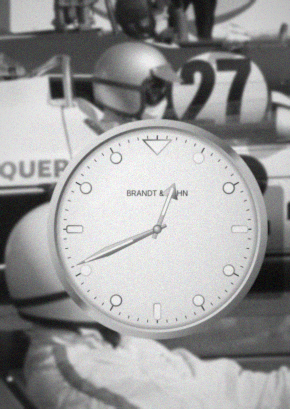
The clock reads {"hour": 12, "minute": 41}
